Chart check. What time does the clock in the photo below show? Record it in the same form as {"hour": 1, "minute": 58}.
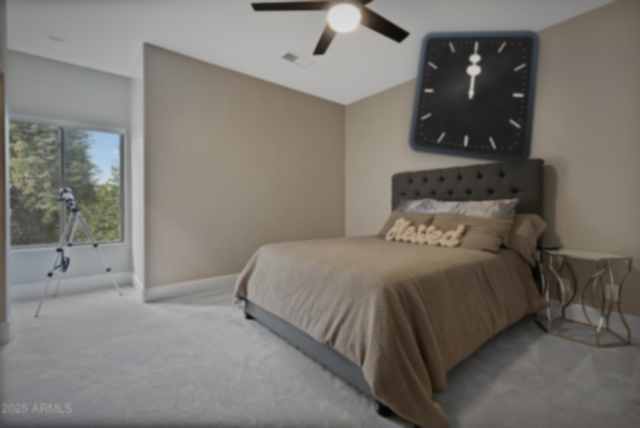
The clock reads {"hour": 12, "minute": 0}
